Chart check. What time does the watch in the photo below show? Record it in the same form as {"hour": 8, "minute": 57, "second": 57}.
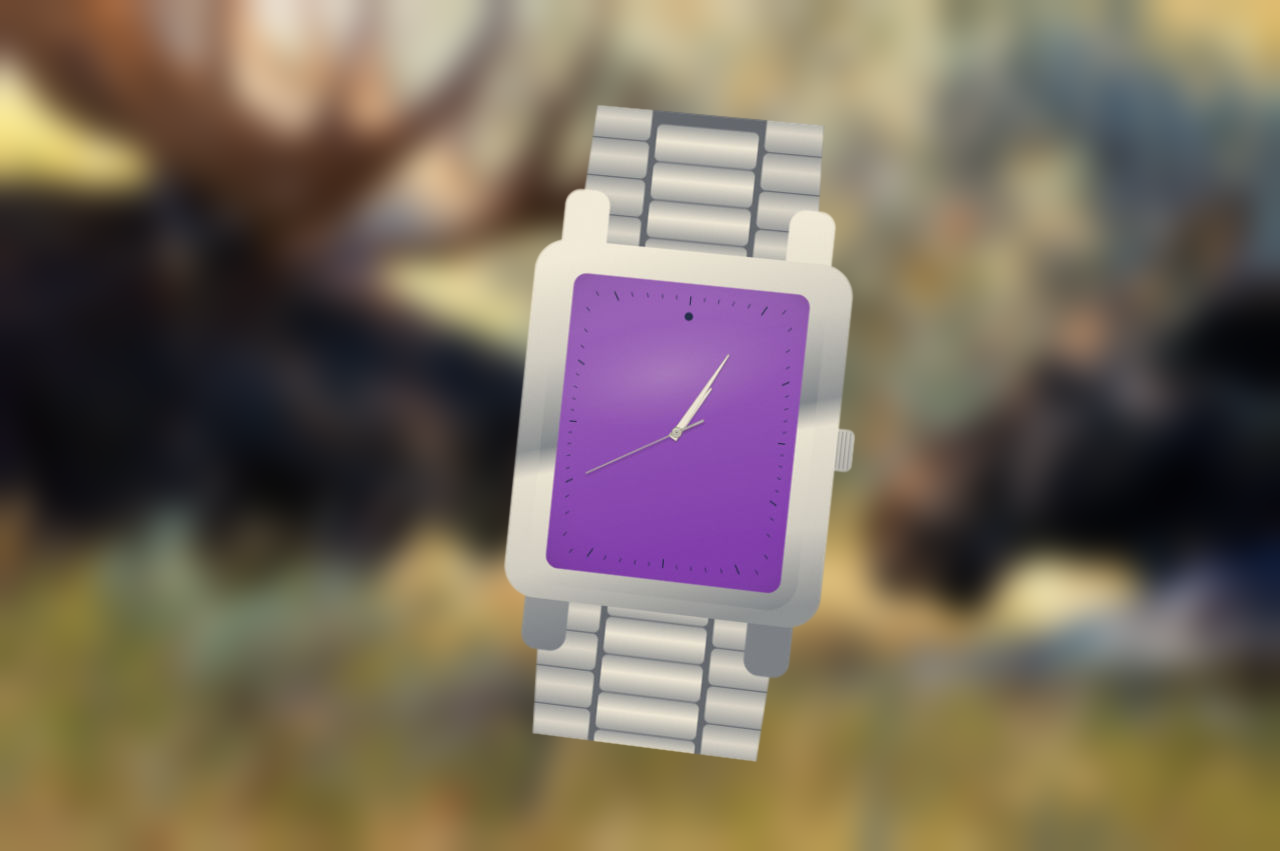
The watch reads {"hour": 1, "minute": 4, "second": 40}
